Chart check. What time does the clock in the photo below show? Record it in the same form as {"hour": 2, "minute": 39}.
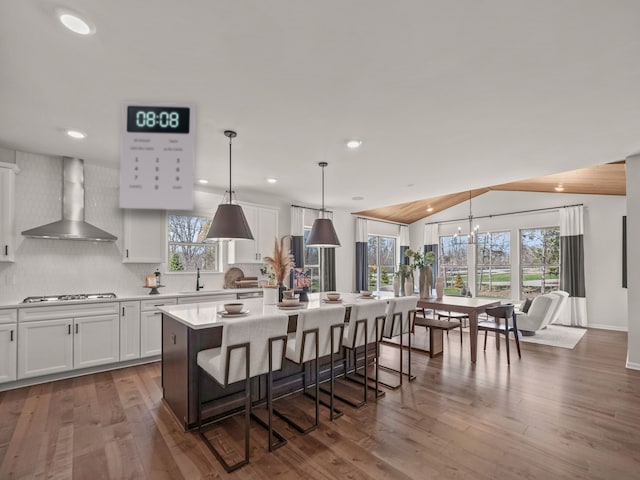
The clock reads {"hour": 8, "minute": 8}
